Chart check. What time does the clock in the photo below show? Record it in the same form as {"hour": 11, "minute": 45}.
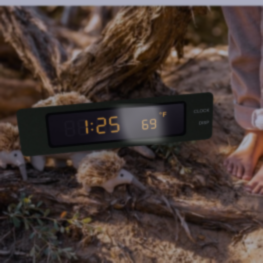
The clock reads {"hour": 1, "minute": 25}
